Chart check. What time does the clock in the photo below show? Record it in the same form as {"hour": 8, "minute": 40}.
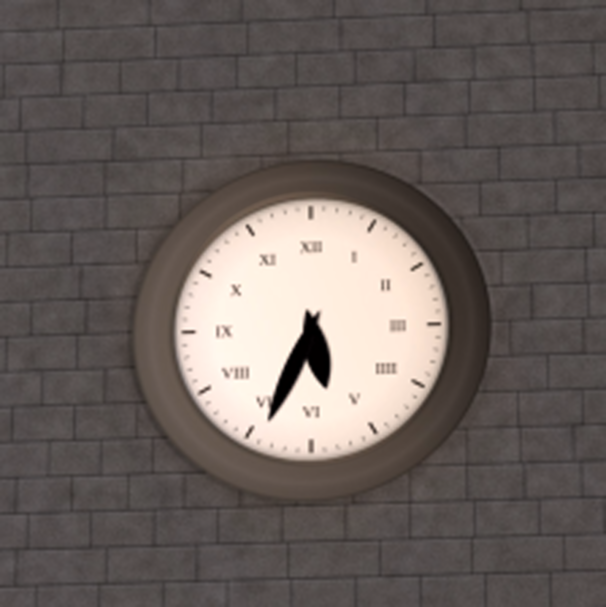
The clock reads {"hour": 5, "minute": 34}
